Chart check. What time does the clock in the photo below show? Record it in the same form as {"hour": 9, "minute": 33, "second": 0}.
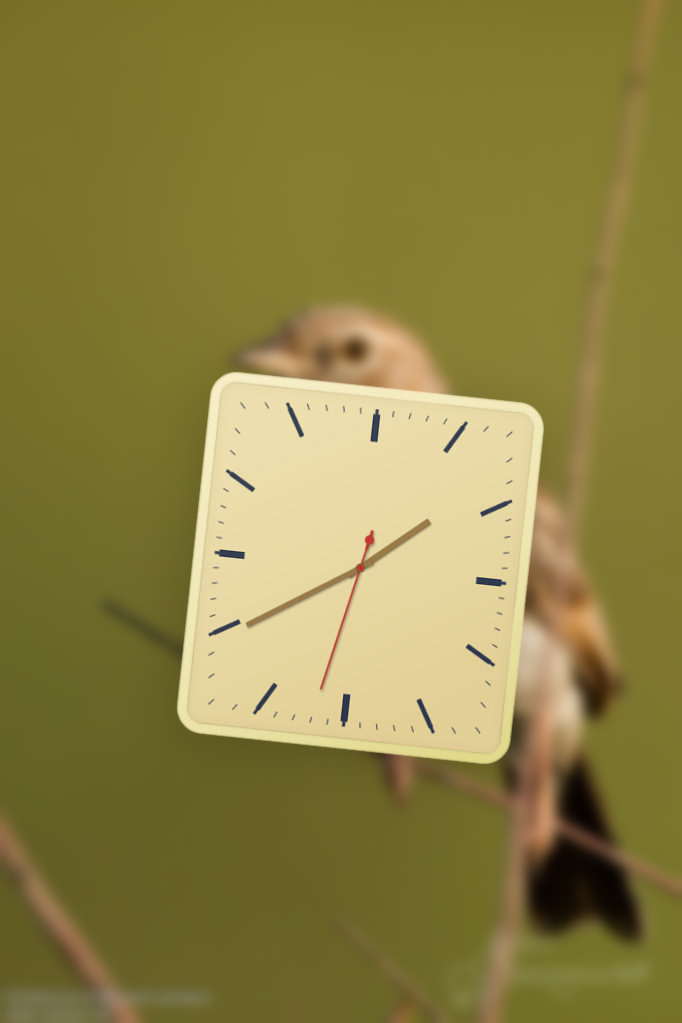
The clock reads {"hour": 1, "minute": 39, "second": 32}
